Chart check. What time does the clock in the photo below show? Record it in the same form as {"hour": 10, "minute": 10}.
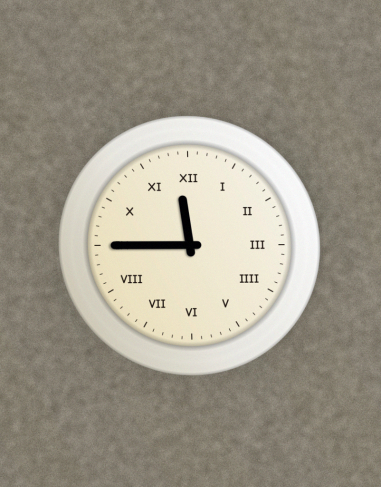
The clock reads {"hour": 11, "minute": 45}
